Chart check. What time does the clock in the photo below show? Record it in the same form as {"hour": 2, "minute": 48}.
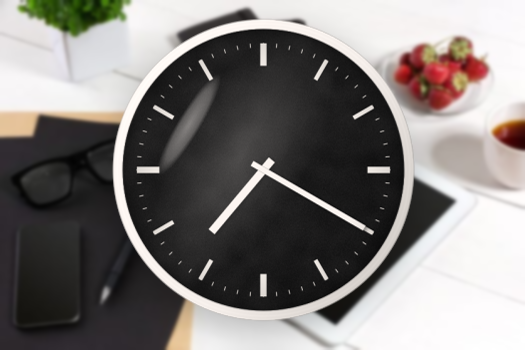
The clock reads {"hour": 7, "minute": 20}
